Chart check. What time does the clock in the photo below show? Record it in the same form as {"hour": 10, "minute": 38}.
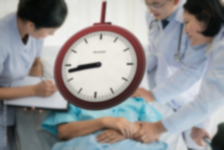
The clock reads {"hour": 8, "minute": 43}
